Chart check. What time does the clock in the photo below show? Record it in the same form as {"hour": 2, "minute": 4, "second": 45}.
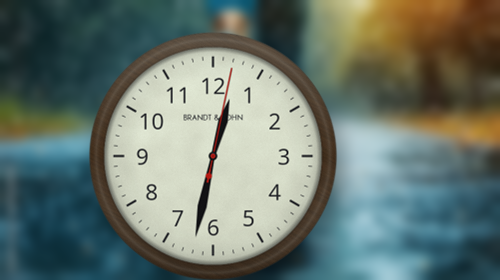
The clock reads {"hour": 12, "minute": 32, "second": 2}
